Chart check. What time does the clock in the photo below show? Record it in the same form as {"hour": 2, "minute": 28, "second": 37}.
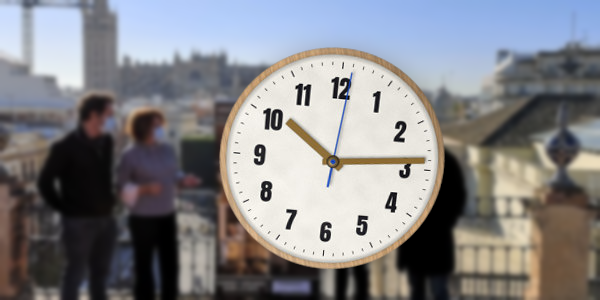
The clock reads {"hour": 10, "minute": 14, "second": 1}
